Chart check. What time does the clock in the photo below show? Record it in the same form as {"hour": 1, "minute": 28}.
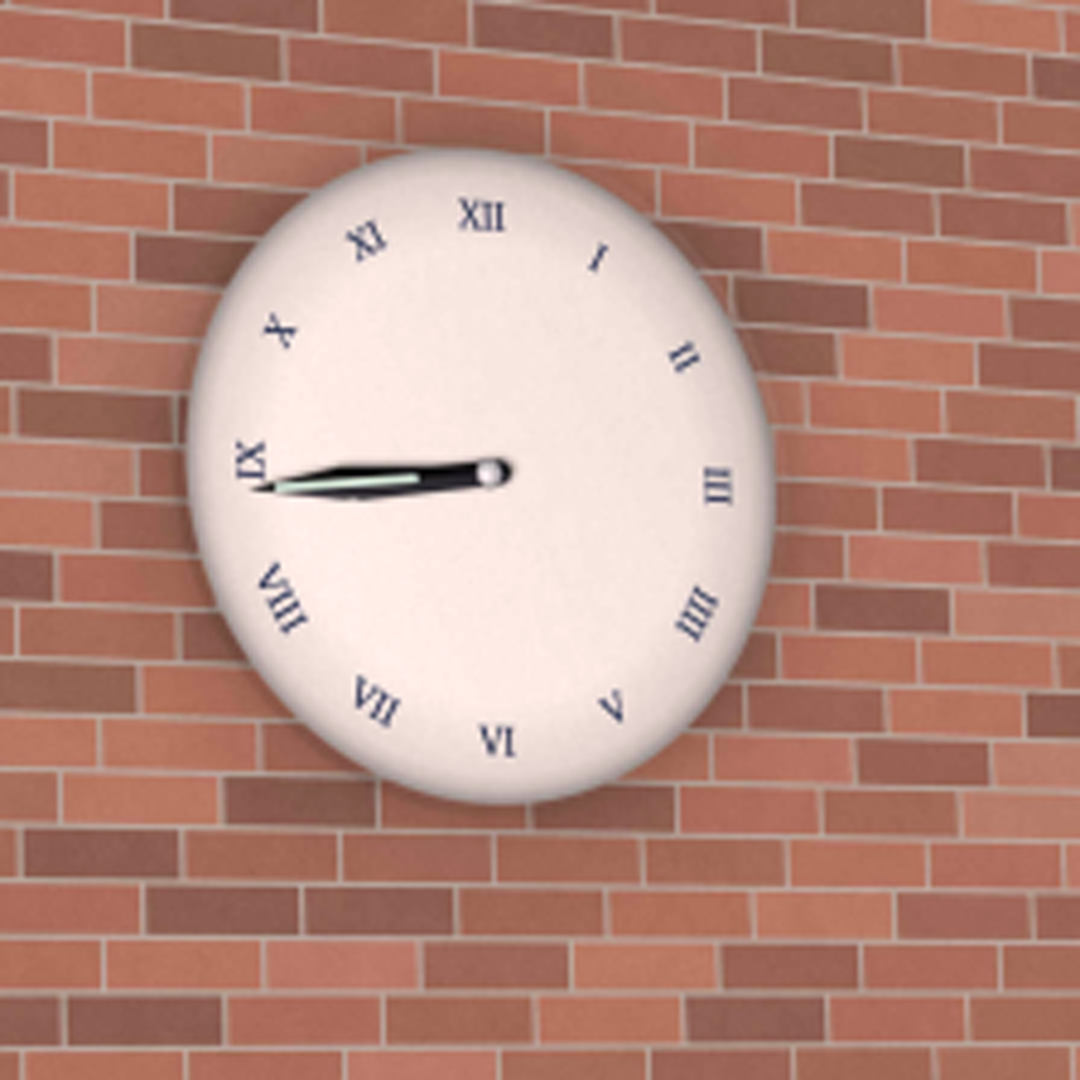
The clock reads {"hour": 8, "minute": 44}
